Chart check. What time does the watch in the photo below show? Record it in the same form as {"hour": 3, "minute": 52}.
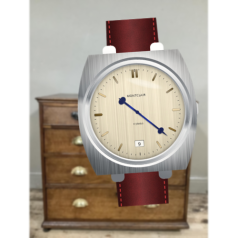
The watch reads {"hour": 10, "minute": 22}
